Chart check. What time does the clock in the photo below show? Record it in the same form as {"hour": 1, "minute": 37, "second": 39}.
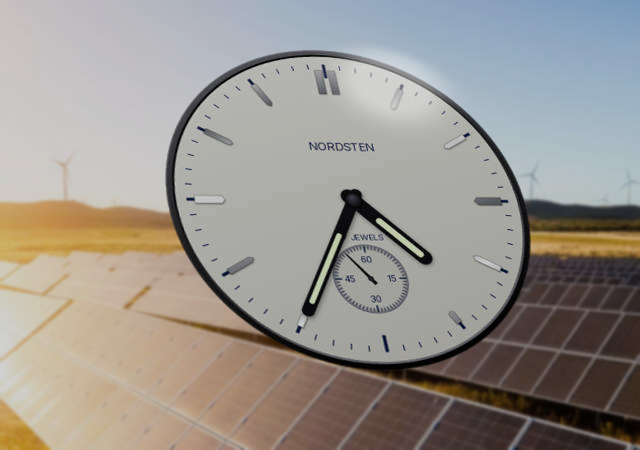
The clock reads {"hour": 4, "minute": 34, "second": 54}
